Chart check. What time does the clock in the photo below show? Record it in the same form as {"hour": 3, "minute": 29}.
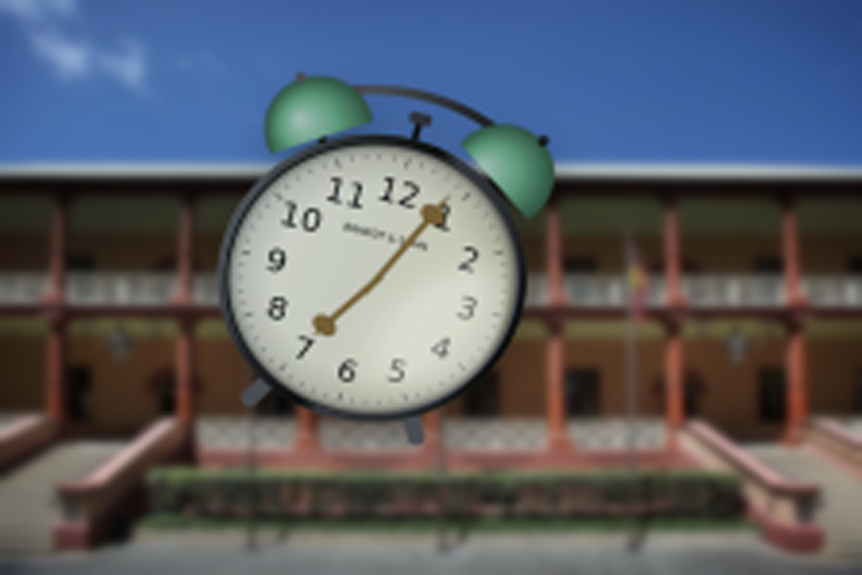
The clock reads {"hour": 7, "minute": 4}
